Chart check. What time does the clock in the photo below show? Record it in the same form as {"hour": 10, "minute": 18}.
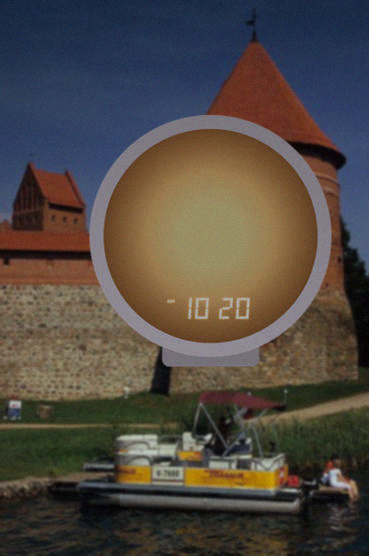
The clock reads {"hour": 10, "minute": 20}
